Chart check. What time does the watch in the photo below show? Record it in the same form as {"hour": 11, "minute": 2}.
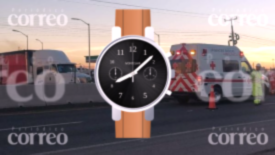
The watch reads {"hour": 8, "minute": 8}
